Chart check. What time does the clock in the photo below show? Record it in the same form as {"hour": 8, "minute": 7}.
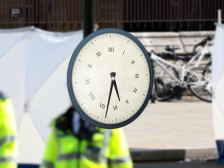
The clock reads {"hour": 5, "minute": 33}
